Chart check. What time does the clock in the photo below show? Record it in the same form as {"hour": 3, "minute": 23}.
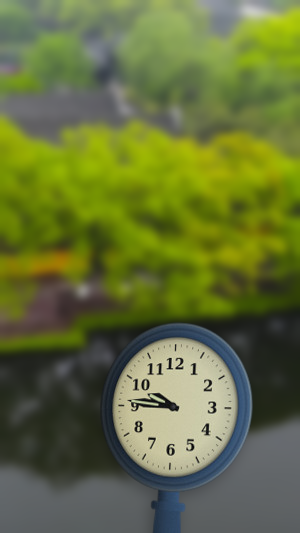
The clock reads {"hour": 9, "minute": 46}
